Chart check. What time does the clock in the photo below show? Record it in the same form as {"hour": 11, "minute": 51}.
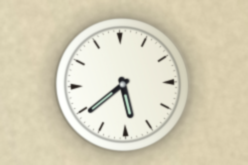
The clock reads {"hour": 5, "minute": 39}
